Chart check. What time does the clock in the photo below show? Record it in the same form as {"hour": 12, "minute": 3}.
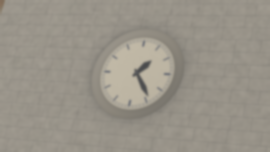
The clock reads {"hour": 1, "minute": 24}
